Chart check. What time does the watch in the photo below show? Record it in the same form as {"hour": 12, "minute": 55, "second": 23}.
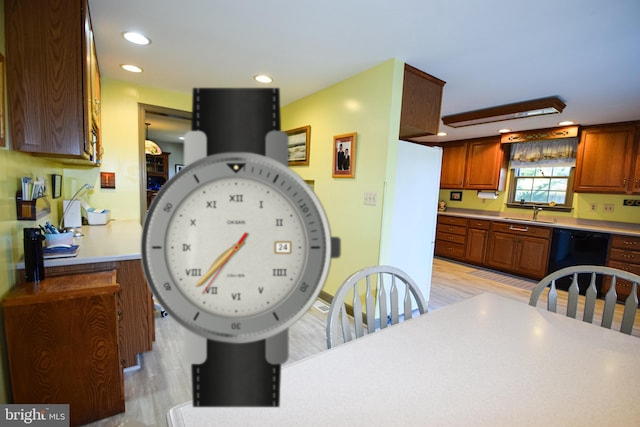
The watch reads {"hour": 7, "minute": 37, "second": 36}
